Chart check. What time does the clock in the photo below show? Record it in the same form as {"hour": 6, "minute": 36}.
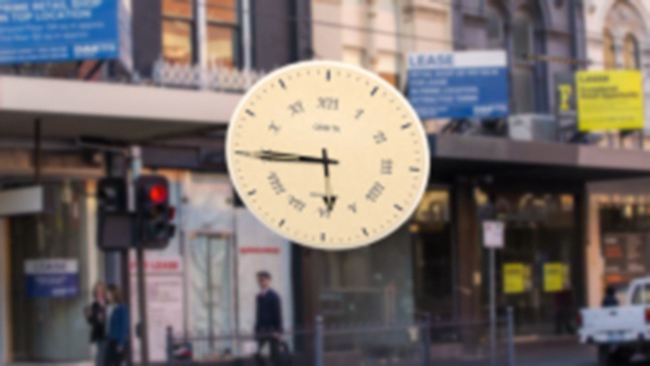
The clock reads {"hour": 5, "minute": 45}
